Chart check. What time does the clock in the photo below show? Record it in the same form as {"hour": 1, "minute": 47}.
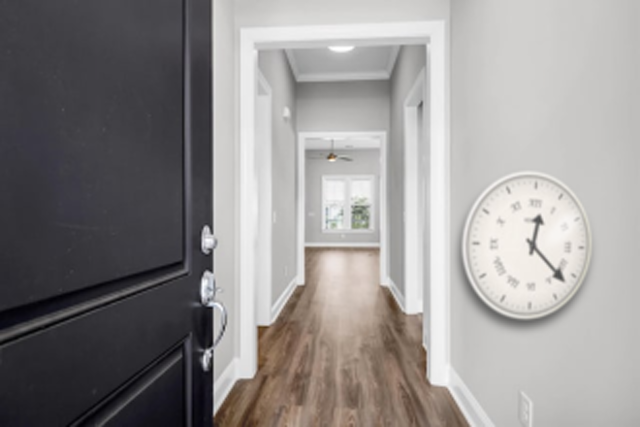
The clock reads {"hour": 12, "minute": 22}
